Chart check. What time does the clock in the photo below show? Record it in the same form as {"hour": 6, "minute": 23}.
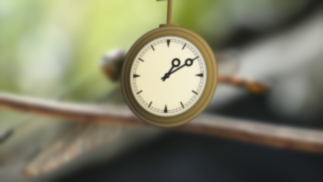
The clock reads {"hour": 1, "minute": 10}
